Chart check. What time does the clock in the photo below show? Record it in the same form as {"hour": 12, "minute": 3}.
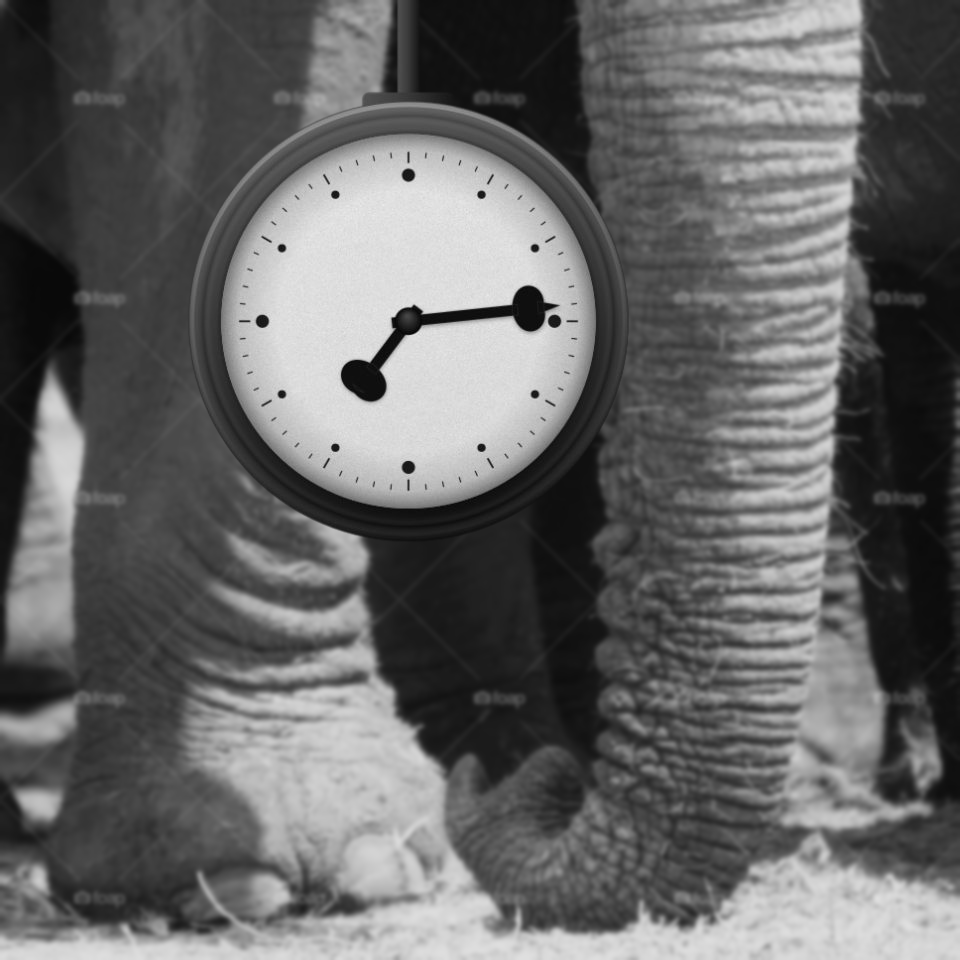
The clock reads {"hour": 7, "minute": 14}
